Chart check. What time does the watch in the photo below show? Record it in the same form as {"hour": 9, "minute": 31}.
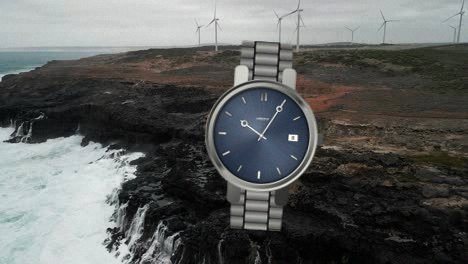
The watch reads {"hour": 10, "minute": 5}
